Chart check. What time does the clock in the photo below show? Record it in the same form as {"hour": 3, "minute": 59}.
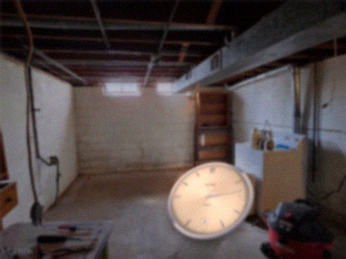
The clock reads {"hour": 2, "minute": 13}
